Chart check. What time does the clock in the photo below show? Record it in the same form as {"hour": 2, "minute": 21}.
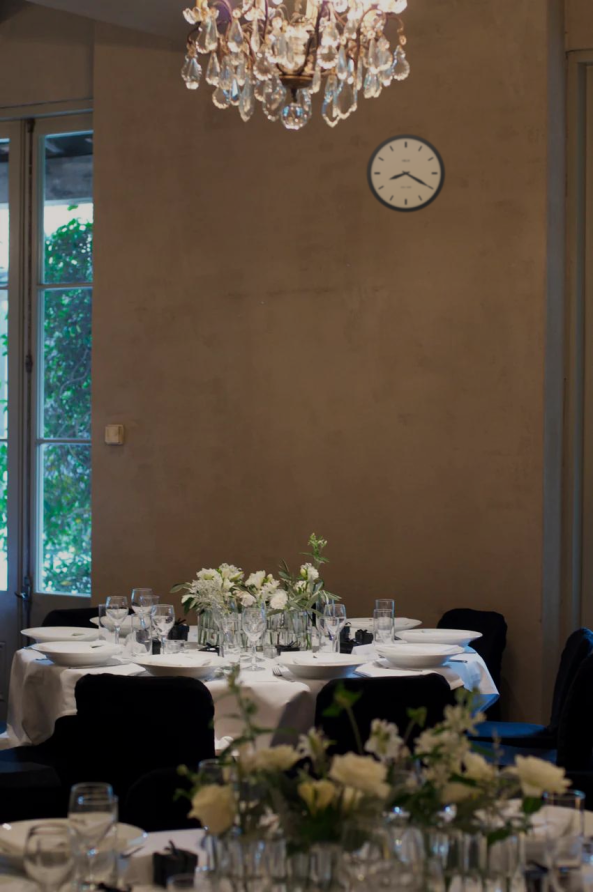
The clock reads {"hour": 8, "minute": 20}
